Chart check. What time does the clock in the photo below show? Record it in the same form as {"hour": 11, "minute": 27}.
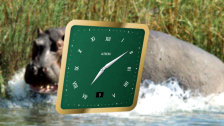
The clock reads {"hour": 7, "minute": 9}
